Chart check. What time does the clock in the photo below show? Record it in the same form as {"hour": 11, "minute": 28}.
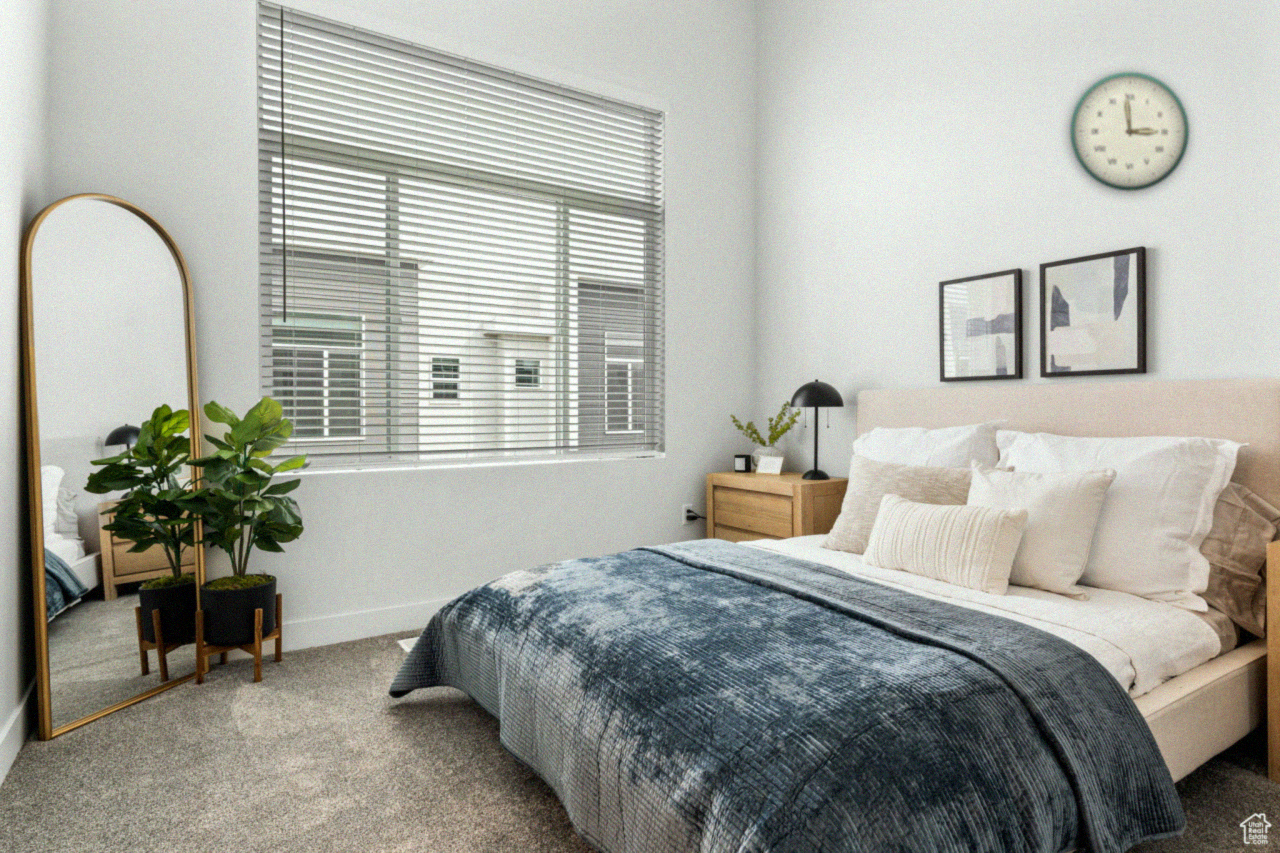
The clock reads {"hour": 2, "minute": 59}
